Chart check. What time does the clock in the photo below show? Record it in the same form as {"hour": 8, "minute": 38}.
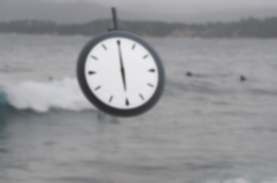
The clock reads {"hour": 6, "minute": 0}
